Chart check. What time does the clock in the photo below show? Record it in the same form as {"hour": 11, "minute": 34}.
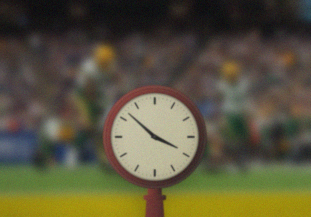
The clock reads {"hour": 3, "minute": 52}
